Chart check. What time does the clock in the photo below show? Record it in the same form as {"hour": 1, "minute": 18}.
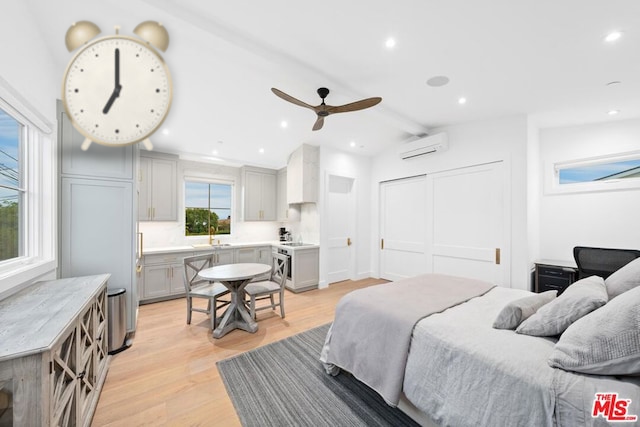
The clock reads {"hour": 7, "minute": 0}
